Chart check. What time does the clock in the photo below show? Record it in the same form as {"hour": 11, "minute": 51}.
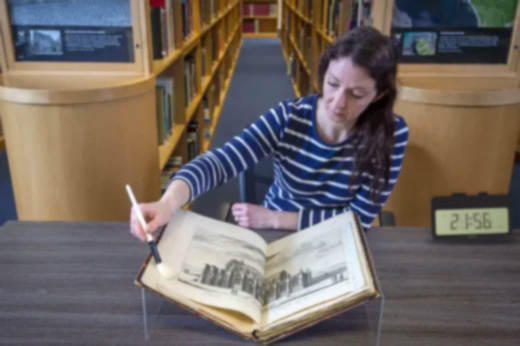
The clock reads {"hour": 21, "minute": 56}
